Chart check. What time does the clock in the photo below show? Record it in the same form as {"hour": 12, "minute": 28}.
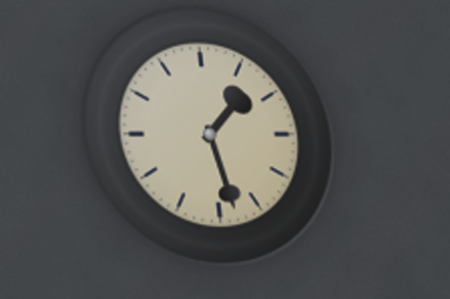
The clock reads {"hour": 1, "minute": 28}
